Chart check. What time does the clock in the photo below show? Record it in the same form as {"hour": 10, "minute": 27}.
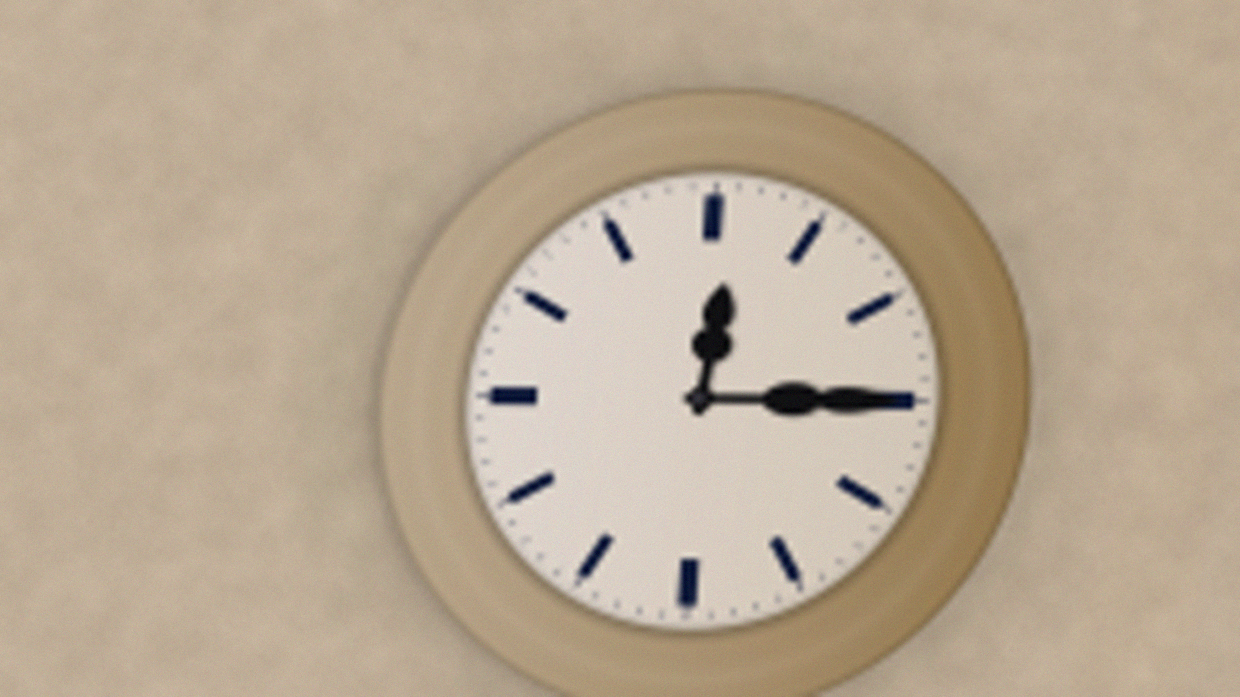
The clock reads {"hour": 12, "minute": 15}
